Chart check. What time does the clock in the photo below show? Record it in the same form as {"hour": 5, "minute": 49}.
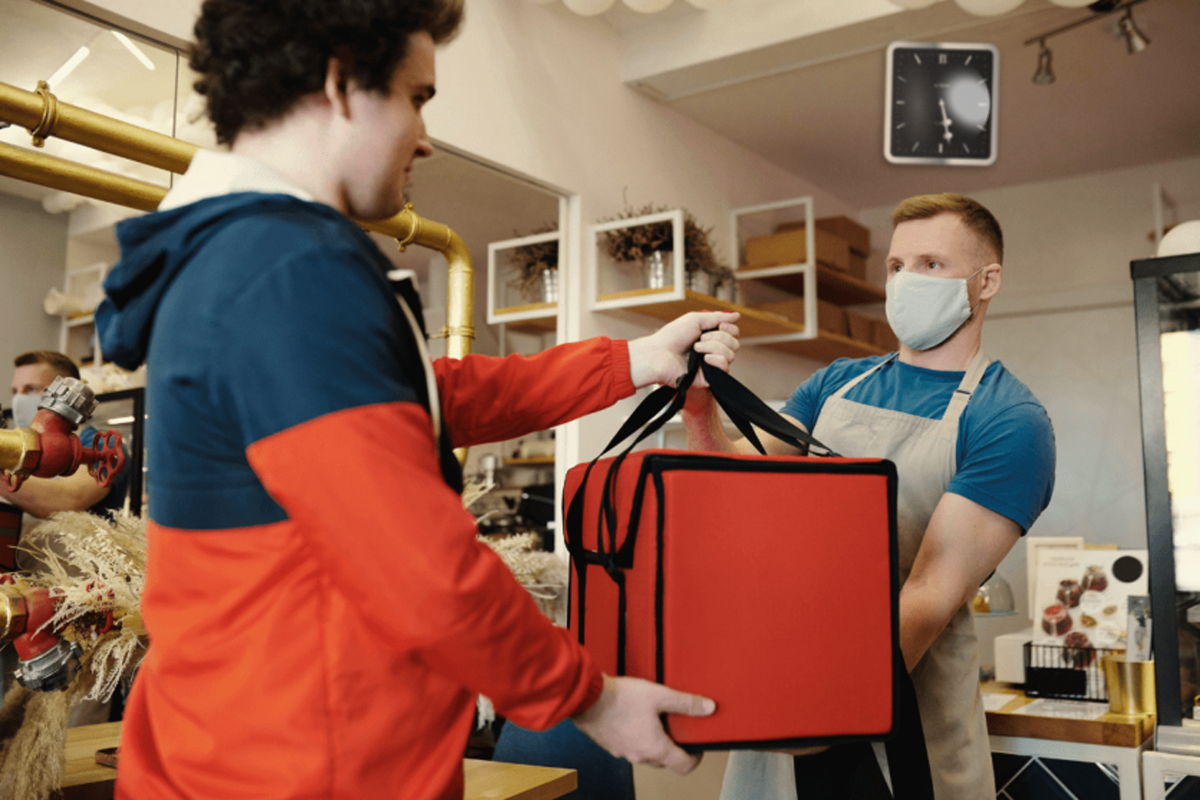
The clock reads {"hour": 5, "minute": 28}
